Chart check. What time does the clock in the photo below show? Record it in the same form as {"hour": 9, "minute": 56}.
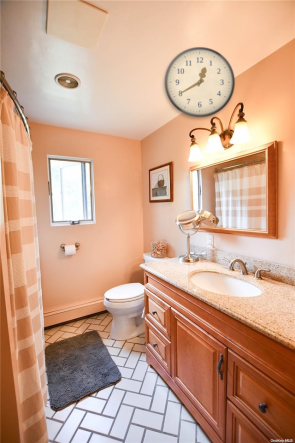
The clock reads {"hour": 12, "minute": 40}
